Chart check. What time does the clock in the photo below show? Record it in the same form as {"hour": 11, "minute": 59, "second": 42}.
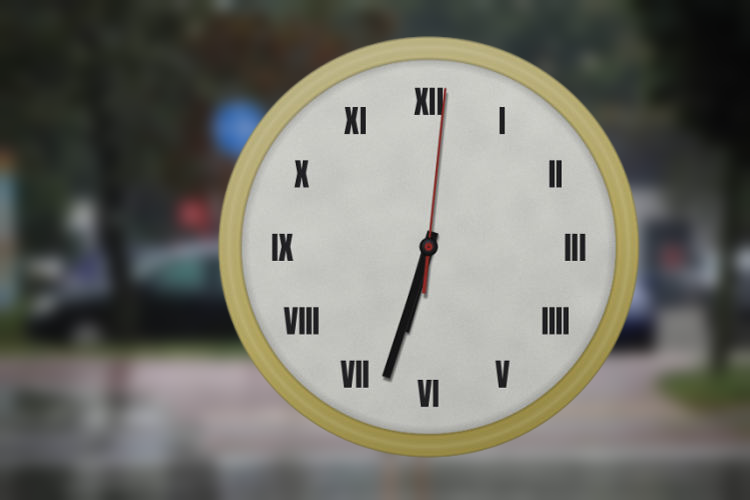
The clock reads {"hour": 6, "minute": 33, "second": 1}
